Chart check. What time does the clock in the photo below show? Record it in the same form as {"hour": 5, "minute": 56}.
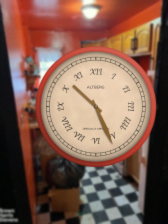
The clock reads {"hour": 10, "minute": 26}
